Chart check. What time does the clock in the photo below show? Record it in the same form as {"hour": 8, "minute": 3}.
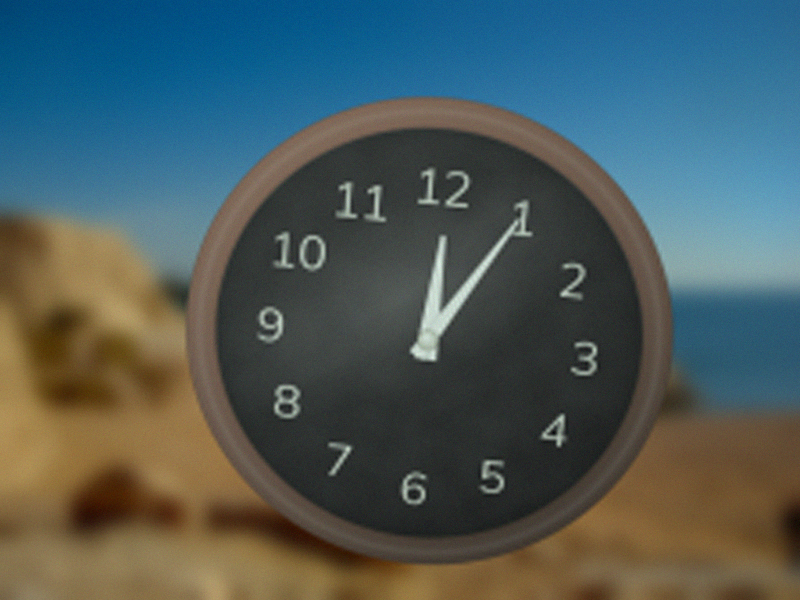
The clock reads {"hour": 12, "minute": 5}
